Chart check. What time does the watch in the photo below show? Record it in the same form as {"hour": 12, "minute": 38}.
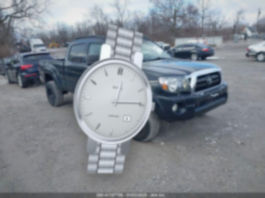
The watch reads {"hour": 12, "minute": 14}
